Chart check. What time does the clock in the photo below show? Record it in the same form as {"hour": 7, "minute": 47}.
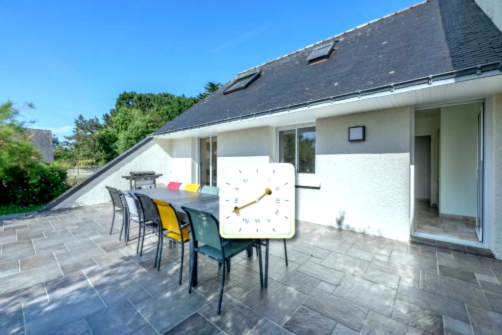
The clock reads {"hour": 1, "minute": 41}
